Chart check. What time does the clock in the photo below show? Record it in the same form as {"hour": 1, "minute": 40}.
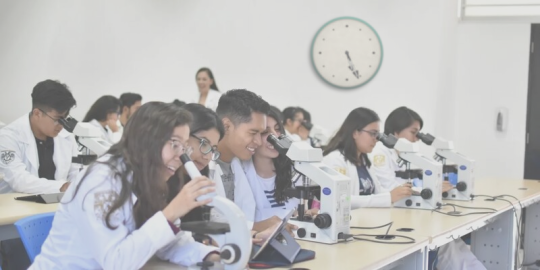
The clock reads {"hour": 5, "minute": 26}
